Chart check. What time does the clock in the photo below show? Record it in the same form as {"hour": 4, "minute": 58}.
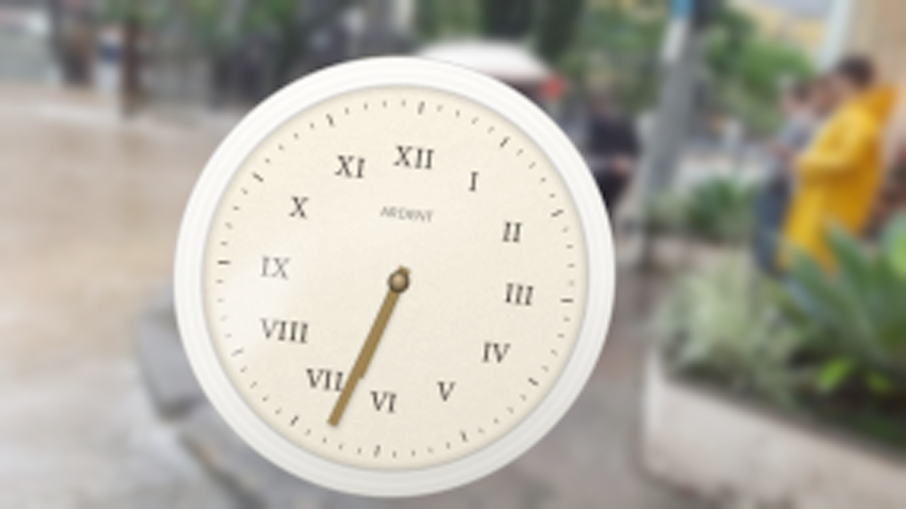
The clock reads {"hour": 6, "minute": 33}
